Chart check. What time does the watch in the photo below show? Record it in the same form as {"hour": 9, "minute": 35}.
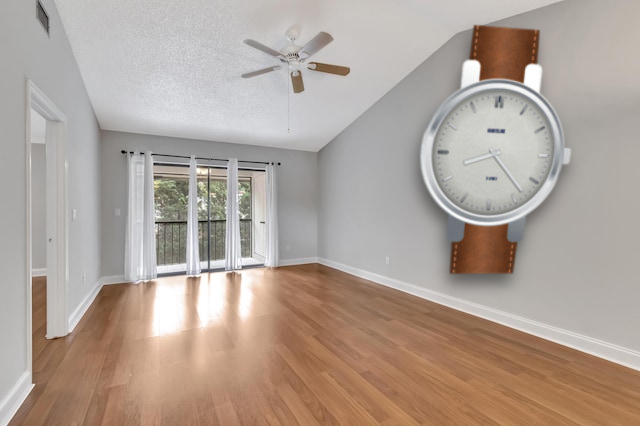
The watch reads {"hour": 8, "minute": 23}
